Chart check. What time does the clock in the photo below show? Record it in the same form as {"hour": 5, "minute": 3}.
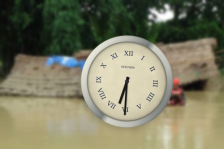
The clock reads {"hour": 6, "minute": 30}
